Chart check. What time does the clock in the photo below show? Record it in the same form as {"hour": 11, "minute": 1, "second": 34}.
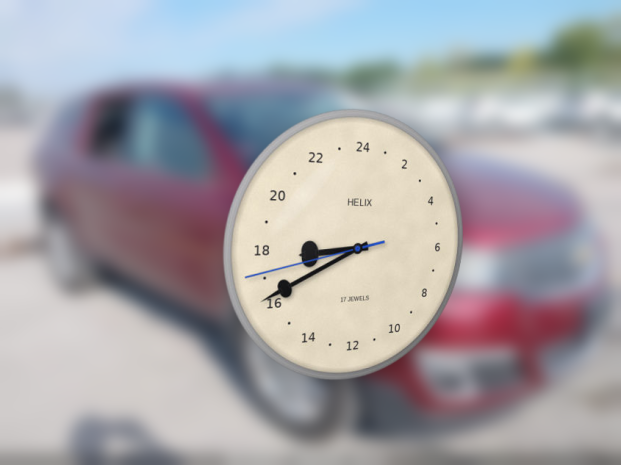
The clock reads {"hour": 17, "minute": 40, "second": 43}
